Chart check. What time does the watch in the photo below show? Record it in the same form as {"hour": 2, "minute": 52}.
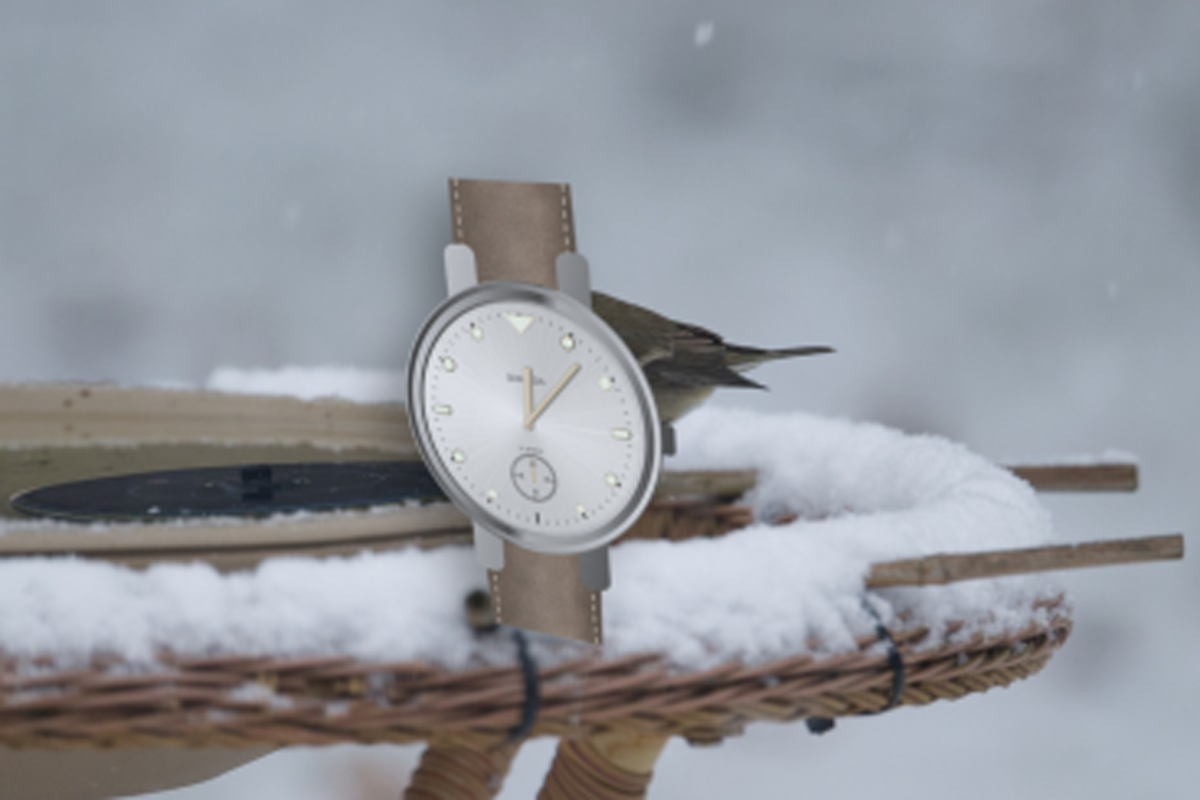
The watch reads {"hour": 12, "minute": 7}
